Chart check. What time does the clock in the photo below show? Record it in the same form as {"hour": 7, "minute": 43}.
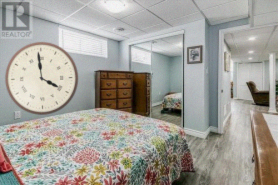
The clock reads {"hour": 3, "minute": 59}
